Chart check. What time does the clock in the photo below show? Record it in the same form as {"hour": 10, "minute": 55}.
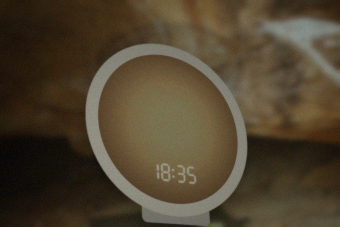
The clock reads {"hour": 18, "minute": 35}
